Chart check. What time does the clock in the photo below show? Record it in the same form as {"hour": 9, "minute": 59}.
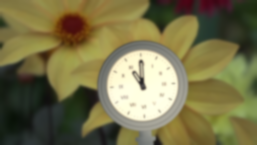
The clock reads {"hour": 11, "minute": 0}
